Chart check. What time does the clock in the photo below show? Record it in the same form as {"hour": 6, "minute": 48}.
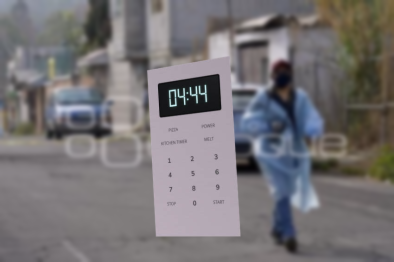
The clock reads {"hour": 4, "minute": 44}
